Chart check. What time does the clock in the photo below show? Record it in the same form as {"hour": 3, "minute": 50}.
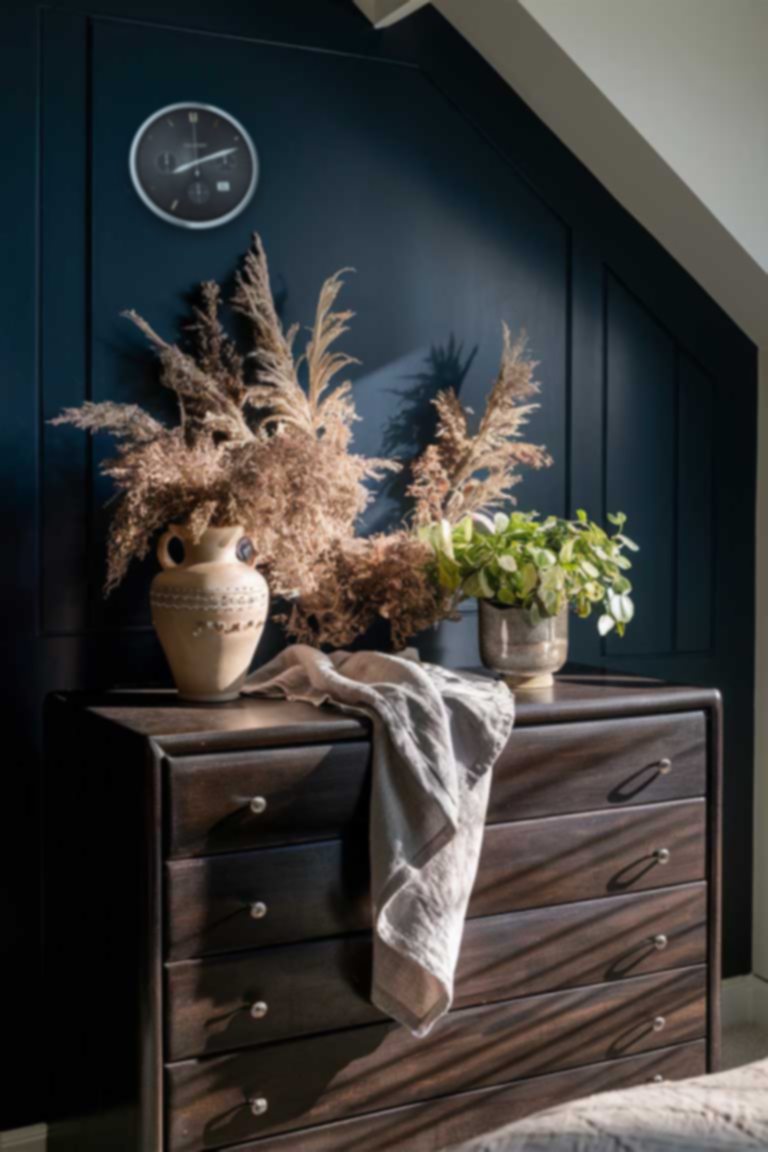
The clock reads {"hour": 8, "minute": 12}
